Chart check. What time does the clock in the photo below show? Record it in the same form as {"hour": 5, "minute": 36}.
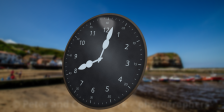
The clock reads {"hour": 8, "minute": 2}
